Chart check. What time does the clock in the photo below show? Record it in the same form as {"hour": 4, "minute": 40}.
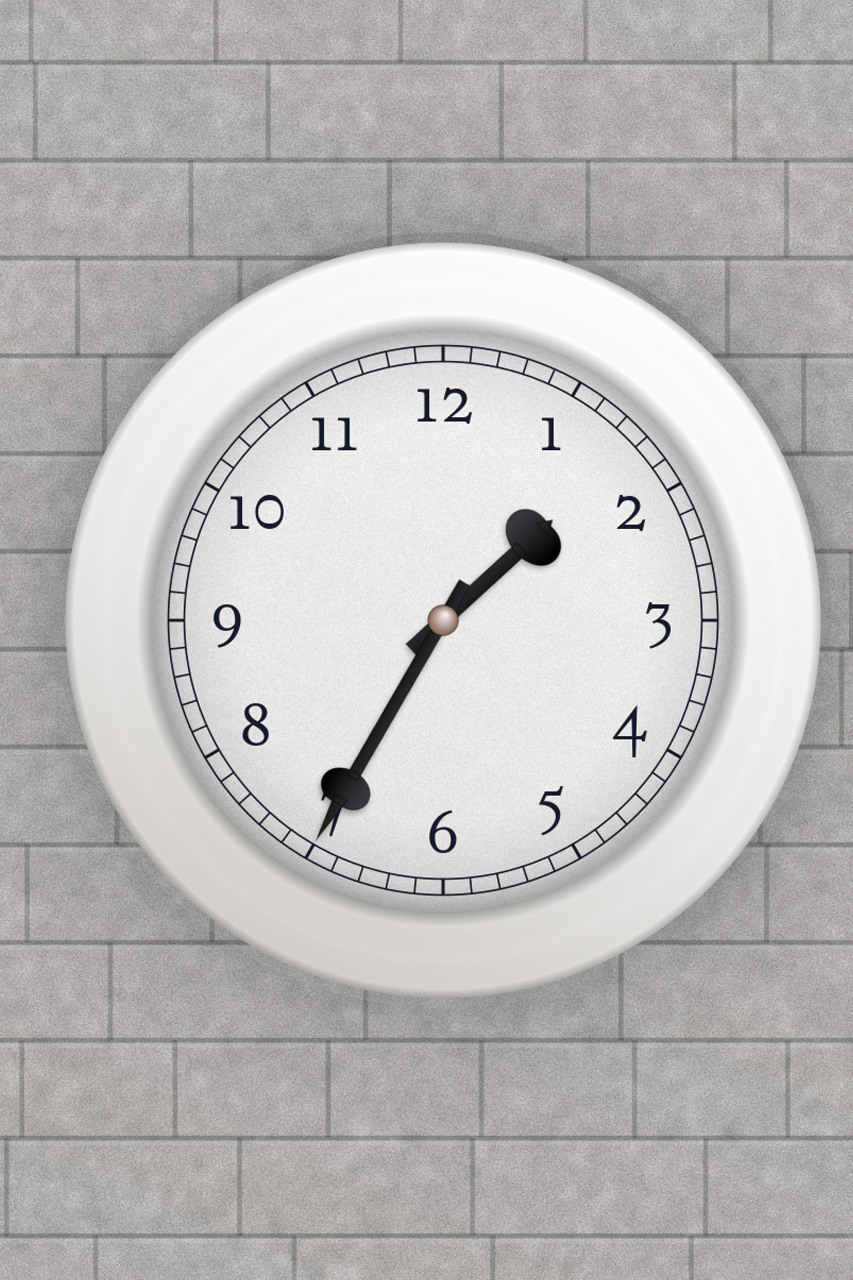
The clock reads {"hour": 1, "minute": 35}
